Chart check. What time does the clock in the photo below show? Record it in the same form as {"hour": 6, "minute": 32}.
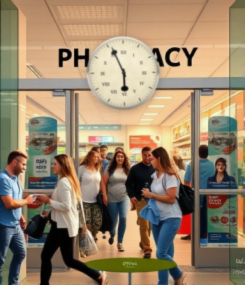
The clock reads {"hour": 5, "minute": 56}
